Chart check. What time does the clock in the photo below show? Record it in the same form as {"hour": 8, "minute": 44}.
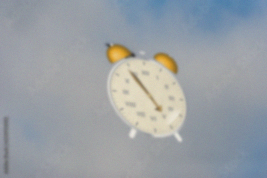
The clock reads {"hour": 4, "minute": 54}
